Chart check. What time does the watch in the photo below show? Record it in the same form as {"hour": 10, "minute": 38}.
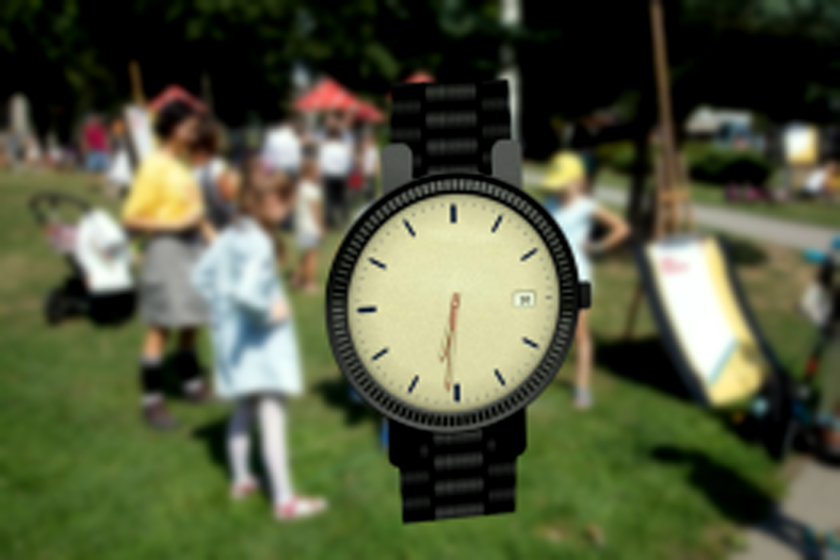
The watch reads {"hour": 6, "minute": 31}
